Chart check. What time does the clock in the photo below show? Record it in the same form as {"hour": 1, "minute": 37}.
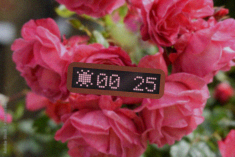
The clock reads {"hour": 0, "minute": 25}
